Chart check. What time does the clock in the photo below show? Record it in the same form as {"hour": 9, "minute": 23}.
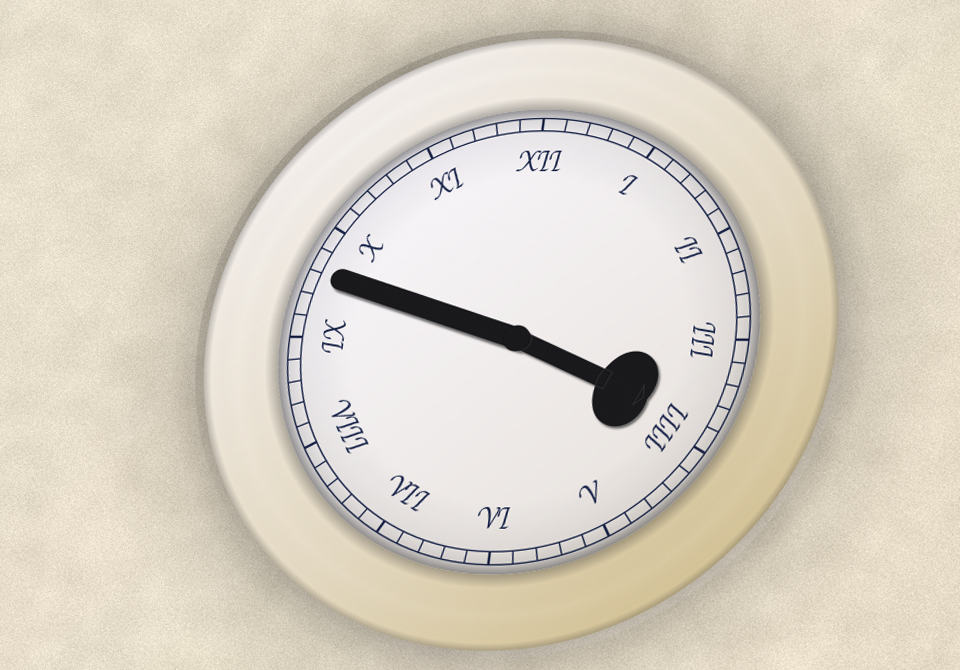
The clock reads {"hour": 3, "minute": 48}
